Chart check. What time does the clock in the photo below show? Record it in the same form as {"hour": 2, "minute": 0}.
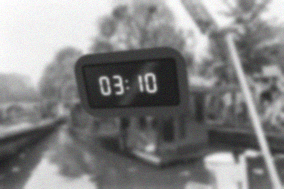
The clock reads {"hour": 3, "minute": 10}
